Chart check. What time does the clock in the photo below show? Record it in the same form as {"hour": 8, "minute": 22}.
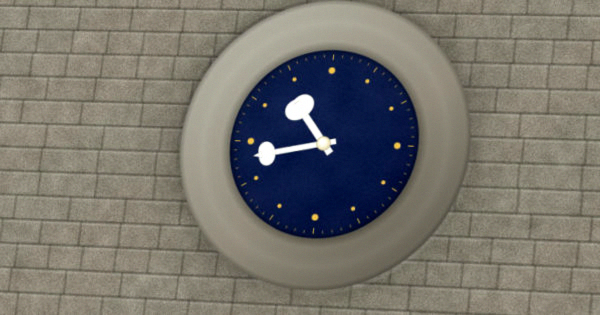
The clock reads {"hour": 10, "minute": 43}
